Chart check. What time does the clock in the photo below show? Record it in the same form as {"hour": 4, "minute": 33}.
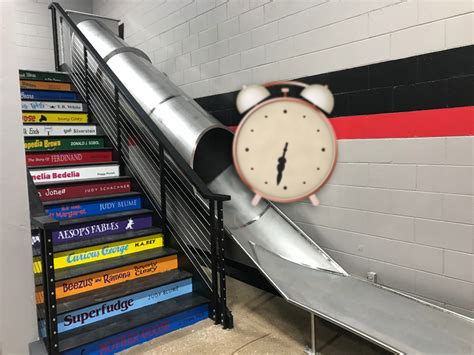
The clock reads {"hour": 6, "minute": 32}
